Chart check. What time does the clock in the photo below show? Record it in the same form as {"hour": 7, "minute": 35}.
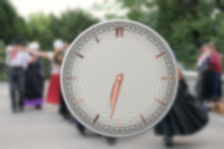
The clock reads {"hour": 6, "minute": 32}
